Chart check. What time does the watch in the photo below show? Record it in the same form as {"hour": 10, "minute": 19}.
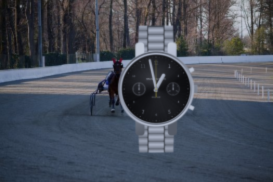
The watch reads {"hour": 12, "minute": 58}
